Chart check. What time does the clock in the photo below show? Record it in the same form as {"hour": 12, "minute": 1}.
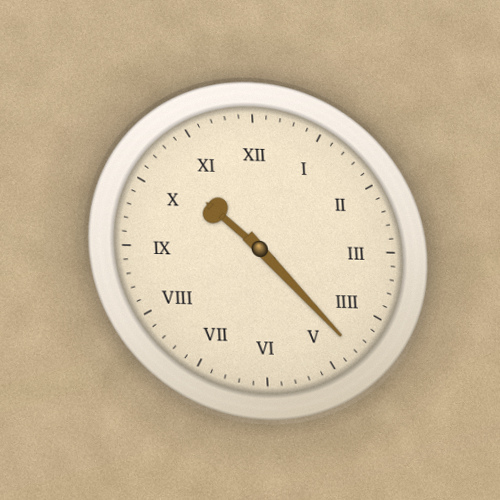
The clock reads {"hour": 10, "minute": 23}
